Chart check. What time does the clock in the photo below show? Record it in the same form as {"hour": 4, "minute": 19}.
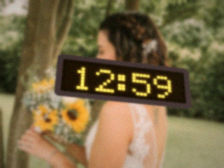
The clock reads {"hour": 12, "minute": 59}
